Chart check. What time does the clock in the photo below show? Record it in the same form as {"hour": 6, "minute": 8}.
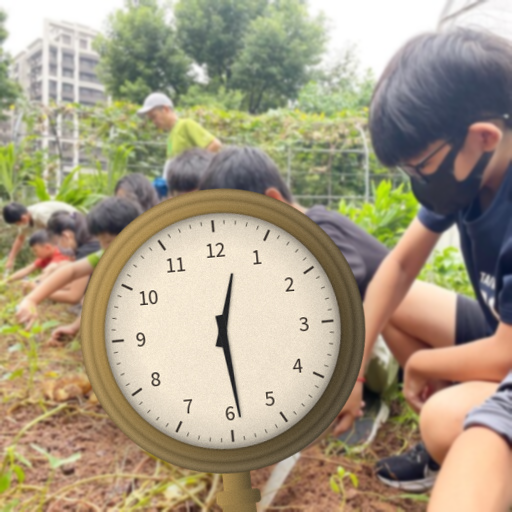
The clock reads {"hour": 12, "minute": 29}
